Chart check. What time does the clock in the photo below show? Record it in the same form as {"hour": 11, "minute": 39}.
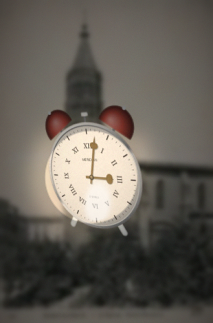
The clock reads {"hour": 3, "minute": 2}
